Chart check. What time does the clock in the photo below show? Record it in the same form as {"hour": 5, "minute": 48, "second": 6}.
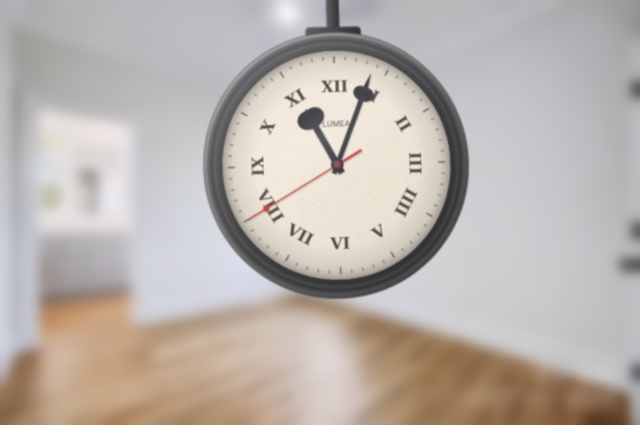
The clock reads {"hour": 11, "minute": 3, "second": 40}
